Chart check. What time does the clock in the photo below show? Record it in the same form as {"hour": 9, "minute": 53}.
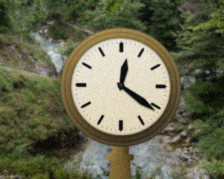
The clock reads {"hour": 12, "minute": 21}
